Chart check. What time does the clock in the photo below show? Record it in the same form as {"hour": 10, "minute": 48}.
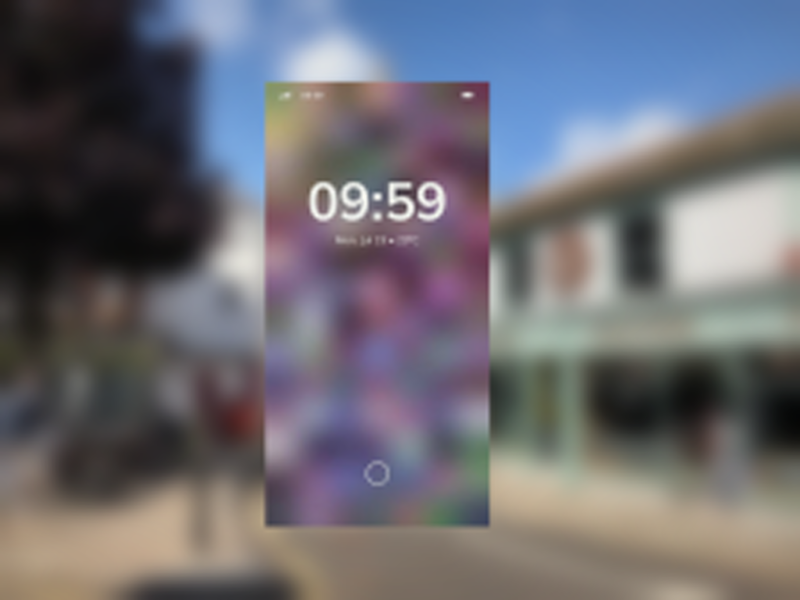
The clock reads {"hour": 9, "minute": 59}
